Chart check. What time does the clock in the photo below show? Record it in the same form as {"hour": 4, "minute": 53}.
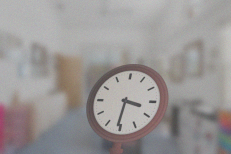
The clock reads {"hour": 3, "minute": 31}
